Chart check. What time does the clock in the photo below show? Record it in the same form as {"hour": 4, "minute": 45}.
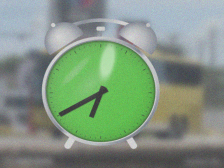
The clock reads {"hour": 6, "minute": 40}
